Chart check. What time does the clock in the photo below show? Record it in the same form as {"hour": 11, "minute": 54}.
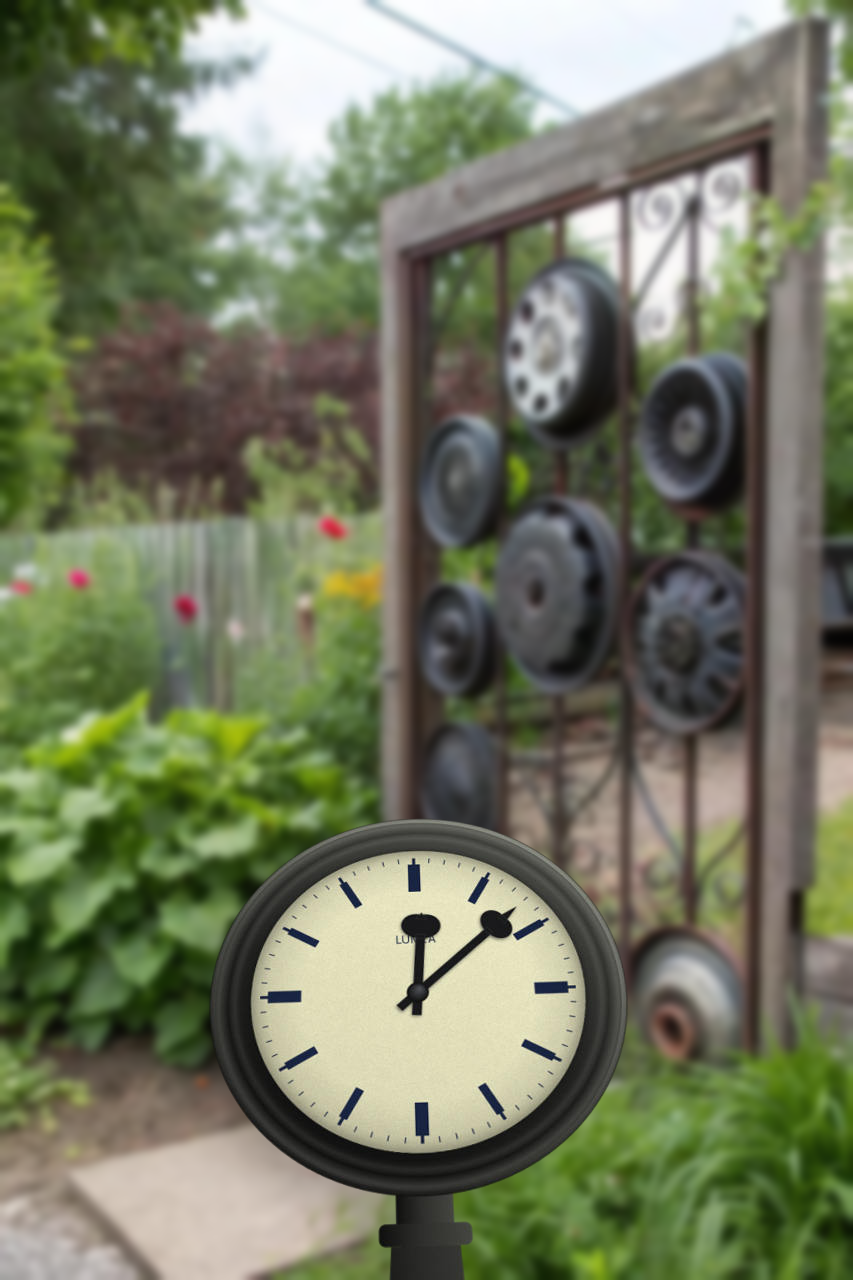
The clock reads {"hour": 12, "minute": 8}
